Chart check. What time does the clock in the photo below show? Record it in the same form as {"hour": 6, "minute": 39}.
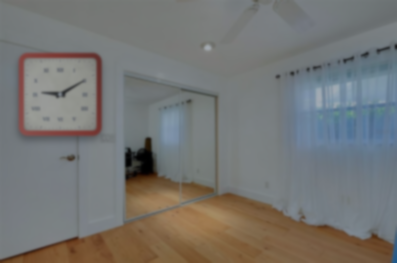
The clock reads {"hour": 9, "minute": 10}
